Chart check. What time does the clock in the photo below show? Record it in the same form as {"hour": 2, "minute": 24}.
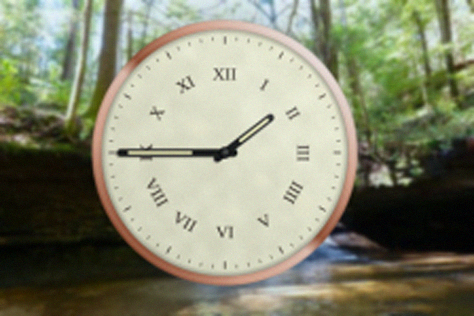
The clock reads {"hour": 1, "minute": 45}
